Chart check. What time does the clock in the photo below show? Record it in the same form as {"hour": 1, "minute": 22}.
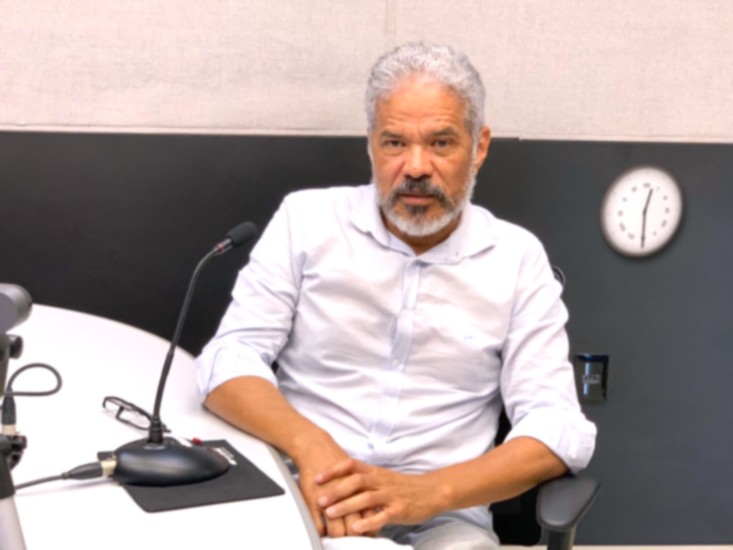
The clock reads {"hour": 12, "minute": 30}
